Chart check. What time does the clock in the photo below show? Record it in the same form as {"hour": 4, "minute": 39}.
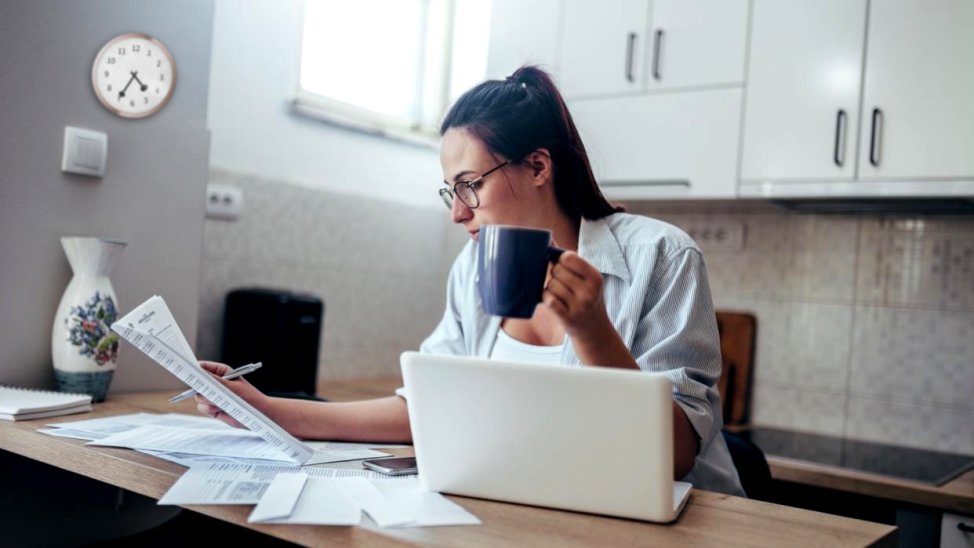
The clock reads {"hour": 4, "minute": 35}
